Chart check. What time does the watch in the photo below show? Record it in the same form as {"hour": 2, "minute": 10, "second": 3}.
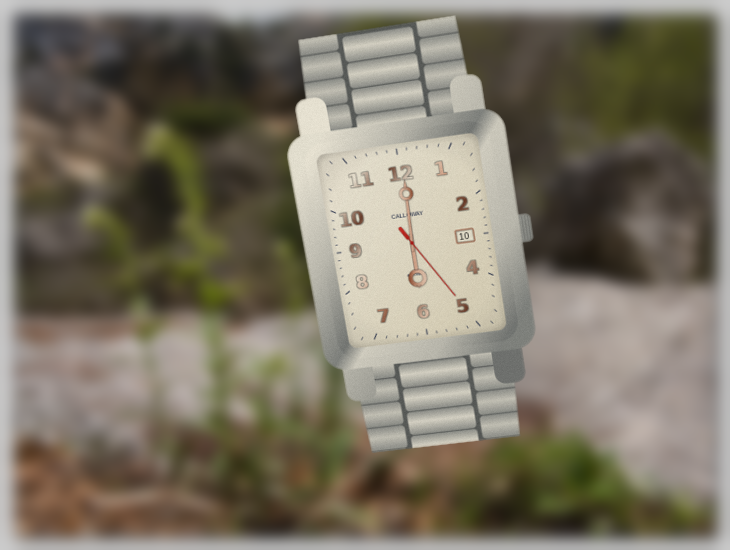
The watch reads {"hour": 6, "minute": 0, "second": 25}
